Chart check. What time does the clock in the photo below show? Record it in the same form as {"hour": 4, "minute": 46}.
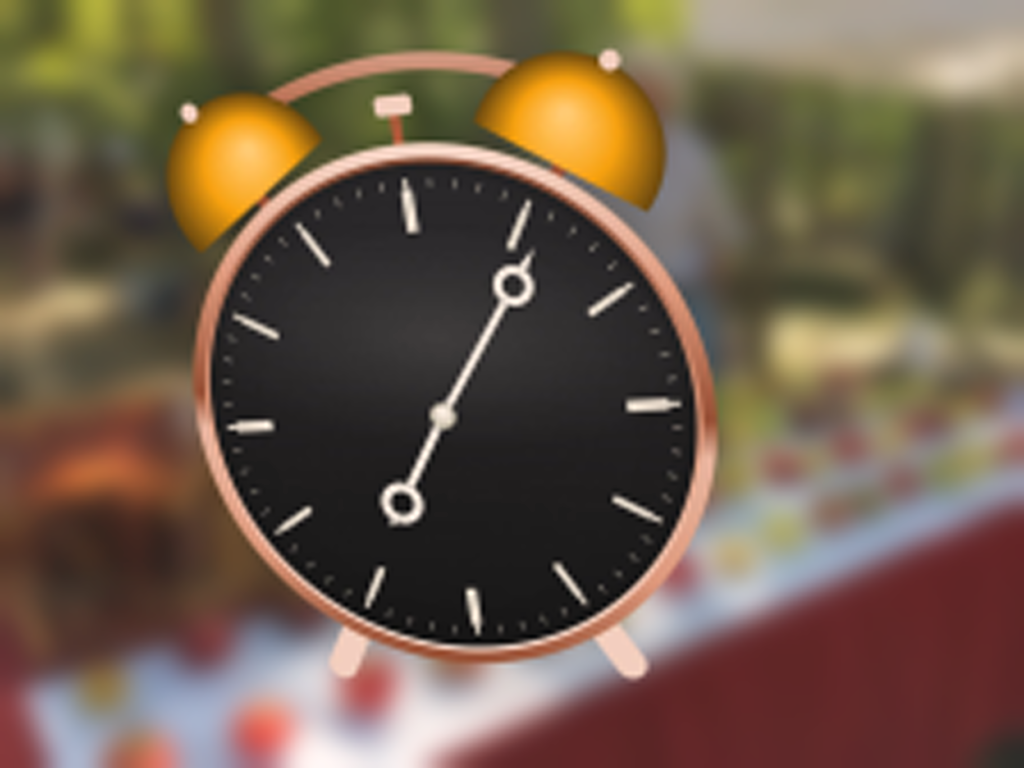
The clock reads {"hour": 7, "minute": 6}
